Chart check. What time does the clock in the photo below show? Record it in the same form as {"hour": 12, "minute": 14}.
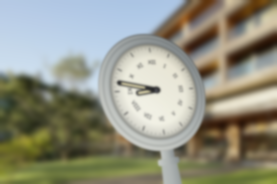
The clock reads {"hour": 8, "minute": 47}
